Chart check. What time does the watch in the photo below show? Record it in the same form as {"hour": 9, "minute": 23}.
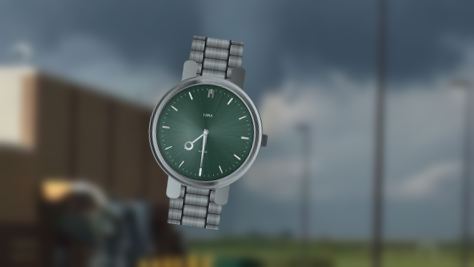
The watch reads {"hour": 7, "minute": 30}
